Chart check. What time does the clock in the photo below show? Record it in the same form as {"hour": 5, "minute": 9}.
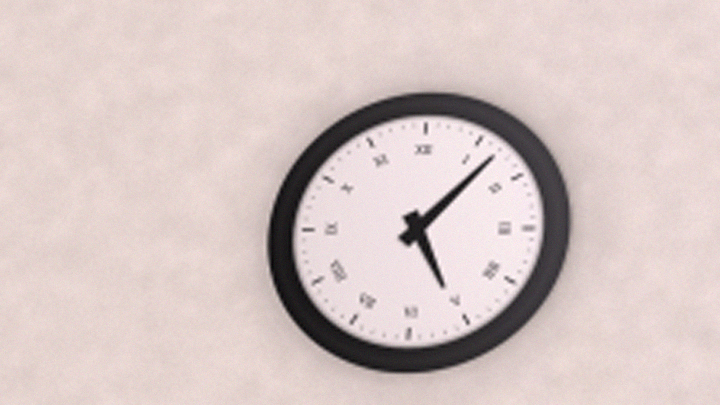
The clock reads {"hour": 5, "minute": 7}
